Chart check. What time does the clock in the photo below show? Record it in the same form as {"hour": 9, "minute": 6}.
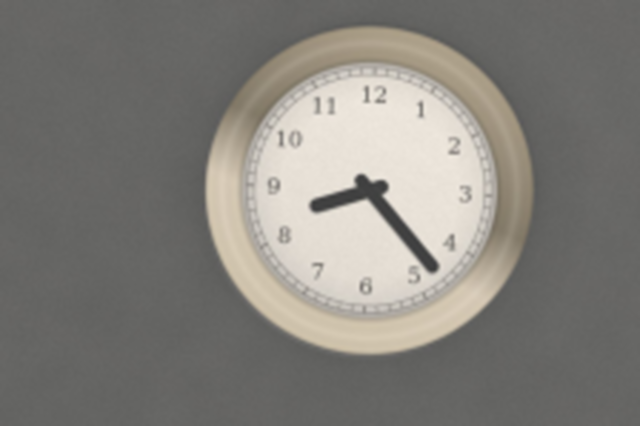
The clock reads {"hour": 8, "minute": 23}
